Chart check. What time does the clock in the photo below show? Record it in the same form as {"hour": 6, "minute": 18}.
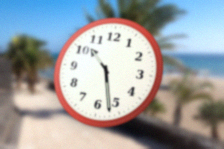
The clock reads {"hour": 10, "minute": 27}
